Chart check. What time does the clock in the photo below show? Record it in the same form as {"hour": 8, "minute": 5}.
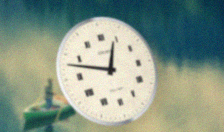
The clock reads {"hour": 12, "minute": 48}
